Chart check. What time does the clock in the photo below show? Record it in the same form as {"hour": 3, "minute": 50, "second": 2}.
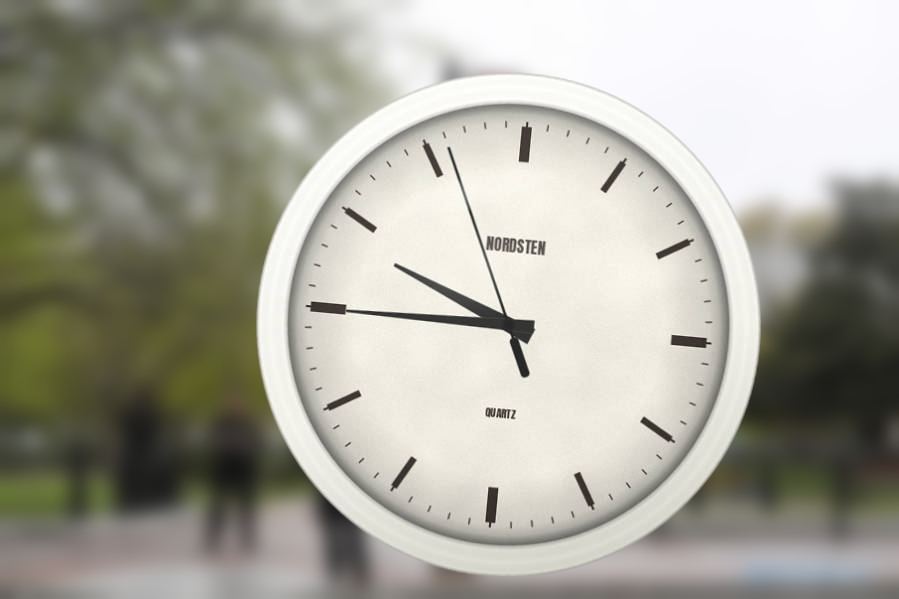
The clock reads {"hour": 9, "minute": 44, "second": 56}
